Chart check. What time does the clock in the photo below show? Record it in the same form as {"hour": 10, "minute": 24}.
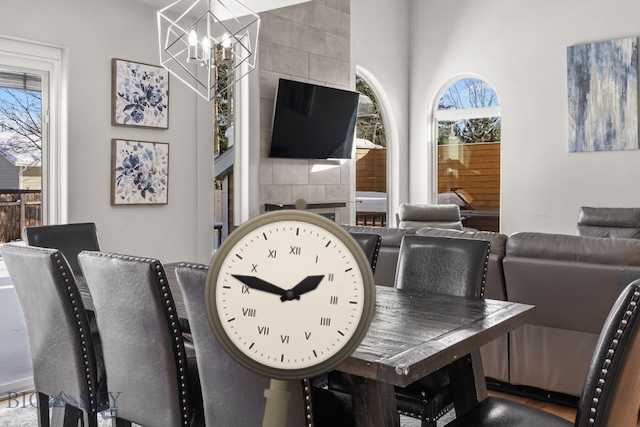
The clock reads {"hour": 1, "minute": 47}
